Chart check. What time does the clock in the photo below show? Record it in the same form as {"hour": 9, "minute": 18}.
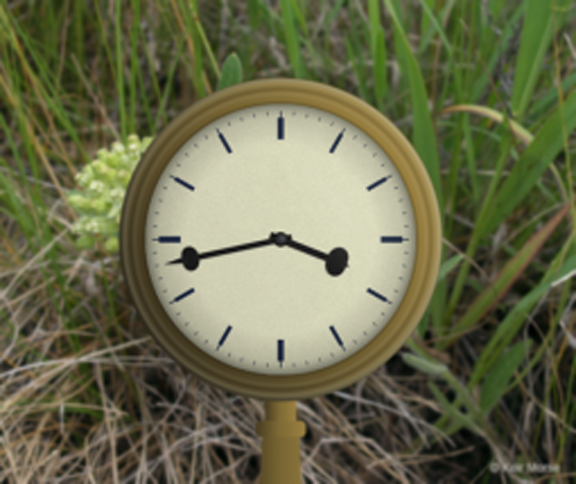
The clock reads {"hour": 3, "minute": 43}
